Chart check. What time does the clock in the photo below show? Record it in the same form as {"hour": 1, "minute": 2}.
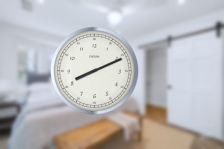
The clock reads {"hour": 8, "minute": 11}
